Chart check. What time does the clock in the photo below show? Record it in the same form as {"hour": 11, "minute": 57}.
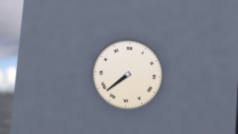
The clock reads {"hour": 7, "minute": 38}
